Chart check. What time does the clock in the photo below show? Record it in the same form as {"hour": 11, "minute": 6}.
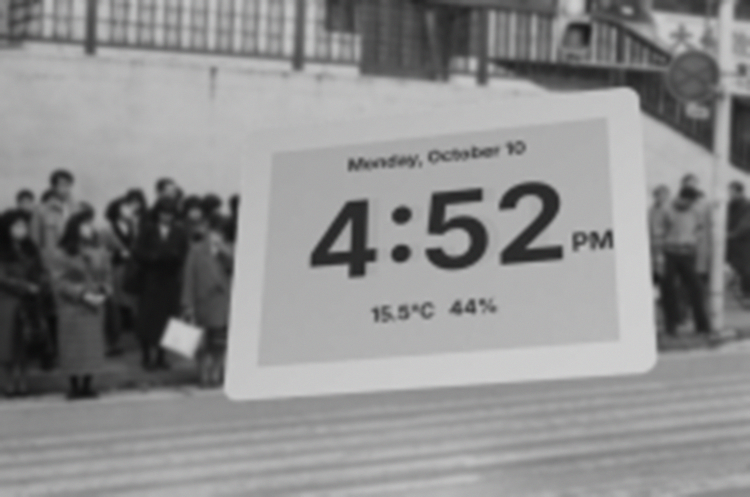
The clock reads {"hour": 4, "minute": 52}
